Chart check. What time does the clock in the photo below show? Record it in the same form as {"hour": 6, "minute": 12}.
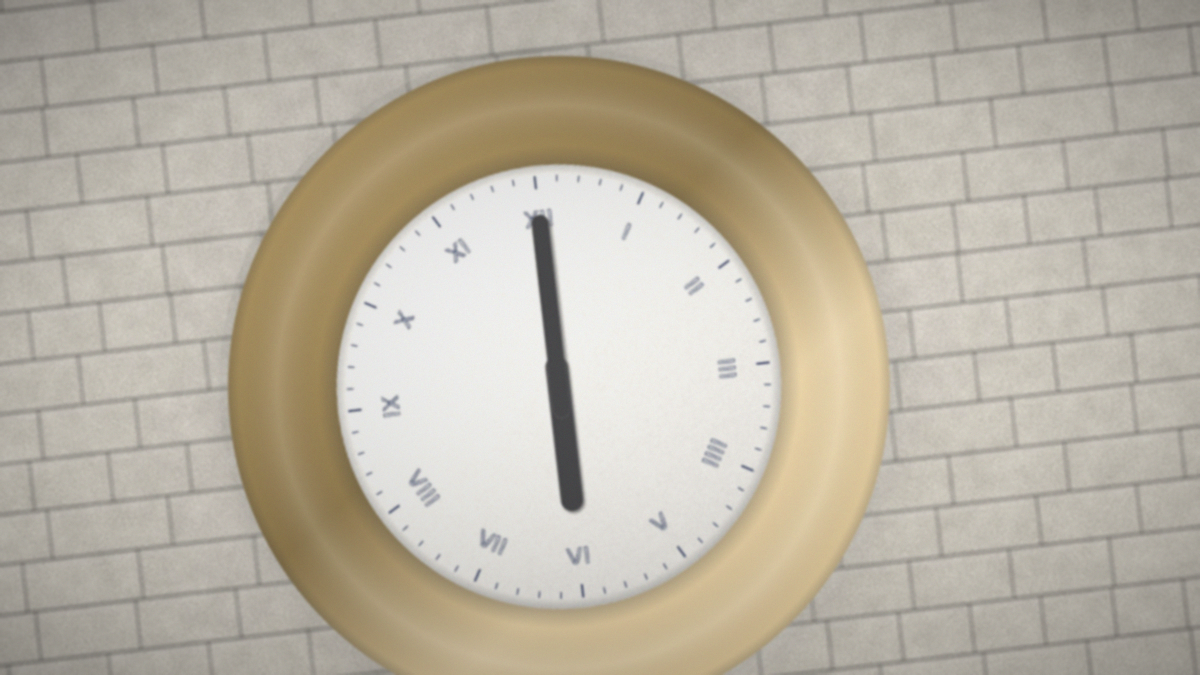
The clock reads {"hour": 6, "minute": 0}
